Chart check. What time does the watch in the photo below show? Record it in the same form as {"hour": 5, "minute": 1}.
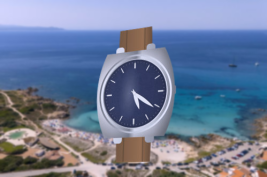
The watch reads {"hour": 5, "minute": 21}
